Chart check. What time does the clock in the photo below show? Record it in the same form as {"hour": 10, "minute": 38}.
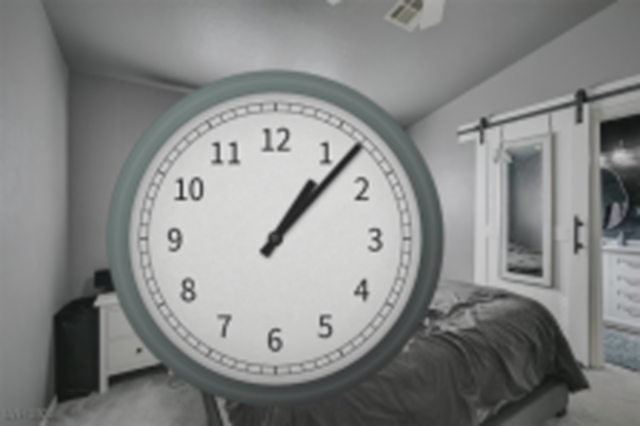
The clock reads {"hour": 1, "minute": 7}
